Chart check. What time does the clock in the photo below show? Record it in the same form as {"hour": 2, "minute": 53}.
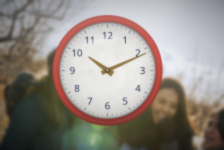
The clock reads {"hour": 10, "minute": 11}
